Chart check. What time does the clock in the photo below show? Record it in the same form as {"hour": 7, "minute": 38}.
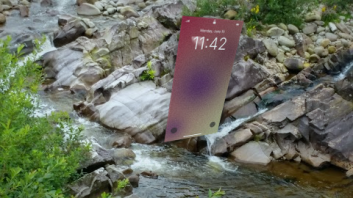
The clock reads {"hour": 11, "minute": 42}
